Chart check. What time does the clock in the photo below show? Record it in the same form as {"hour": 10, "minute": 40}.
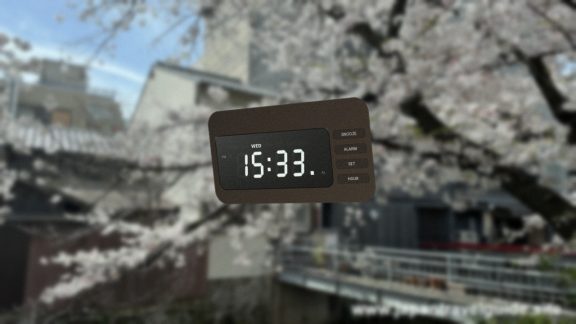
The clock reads {"hour": 15, "minute": 33}
